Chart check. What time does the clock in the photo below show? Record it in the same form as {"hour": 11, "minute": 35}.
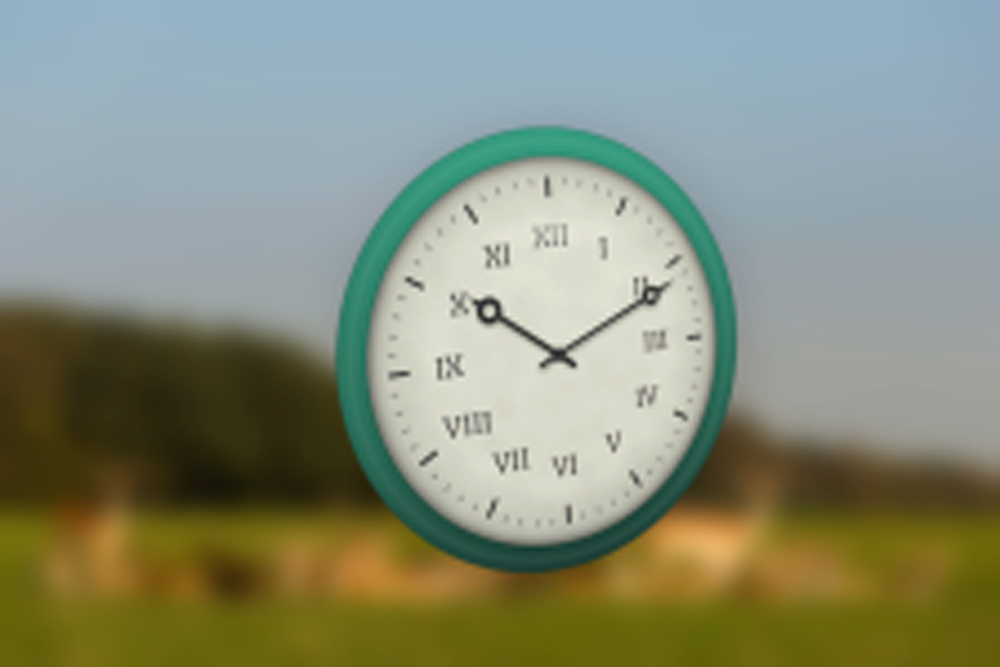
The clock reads {"hour": 10, "minute": 11}
